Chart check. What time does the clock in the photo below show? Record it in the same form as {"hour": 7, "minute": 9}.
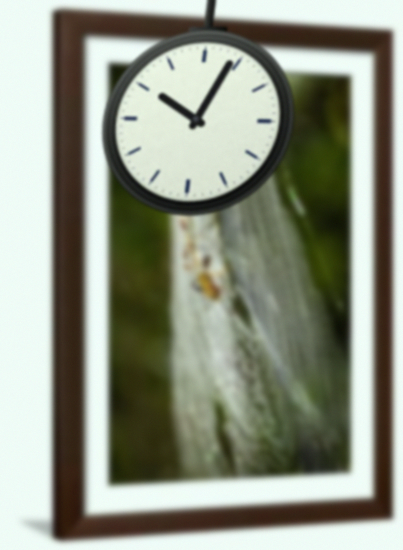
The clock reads {"hour": 10, "minute": 4}
